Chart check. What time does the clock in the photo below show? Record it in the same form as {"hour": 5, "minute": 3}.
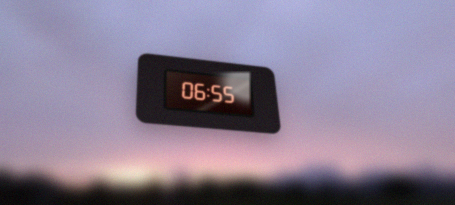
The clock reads {"hour": 6, "minute": 55}
